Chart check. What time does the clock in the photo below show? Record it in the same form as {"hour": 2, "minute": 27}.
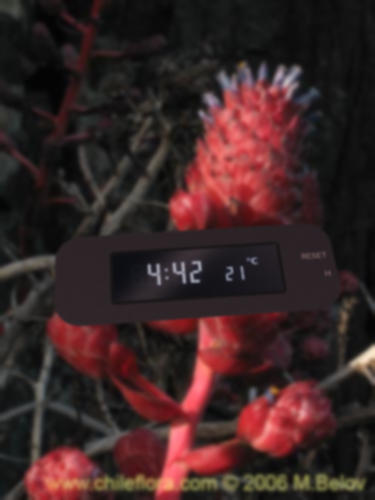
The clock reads {"hour": 4, "minute": 42}
